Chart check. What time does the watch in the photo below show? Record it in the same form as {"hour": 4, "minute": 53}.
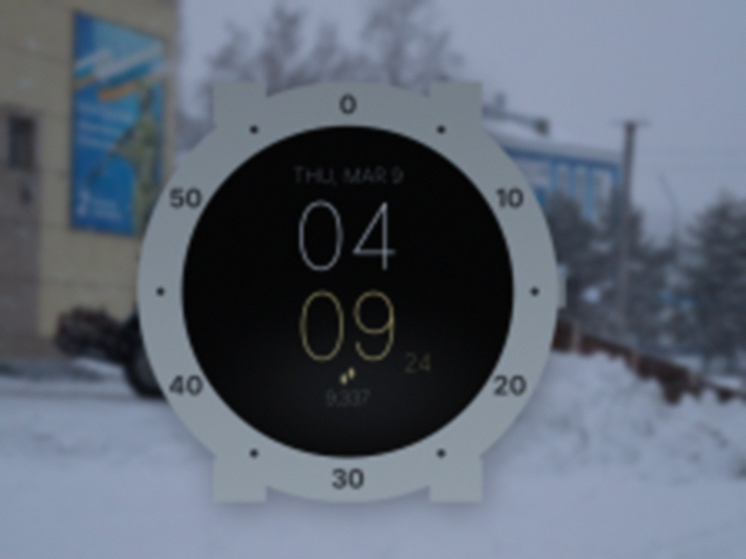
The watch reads {"hour": 4, "minute": 9}
